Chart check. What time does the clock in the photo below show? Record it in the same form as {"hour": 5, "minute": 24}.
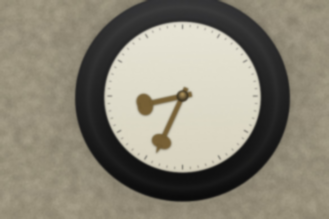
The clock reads {"hour": 8, "minute": 34}
